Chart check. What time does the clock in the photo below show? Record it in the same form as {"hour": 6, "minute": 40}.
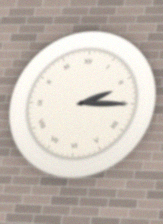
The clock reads {"hour": 2, "minute": 15}
